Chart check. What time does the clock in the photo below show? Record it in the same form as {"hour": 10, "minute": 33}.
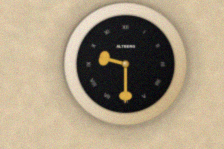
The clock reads {"hour": 9, "minute": 30}
